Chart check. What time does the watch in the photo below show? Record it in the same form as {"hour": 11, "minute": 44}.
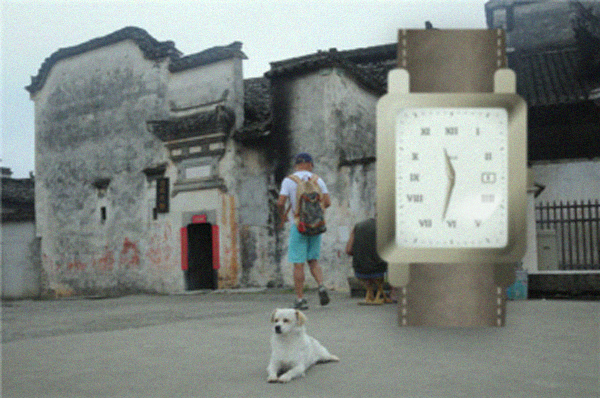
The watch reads {"hour": 11, "minute": 32}
